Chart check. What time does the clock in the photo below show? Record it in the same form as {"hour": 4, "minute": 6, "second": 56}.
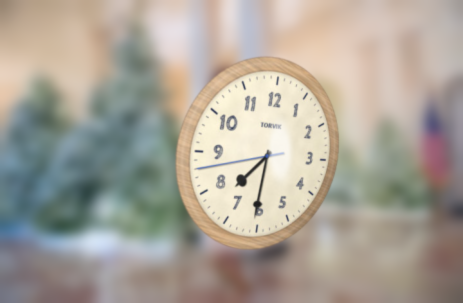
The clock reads {"hour": 7, "minute": 30, "second": 43}
